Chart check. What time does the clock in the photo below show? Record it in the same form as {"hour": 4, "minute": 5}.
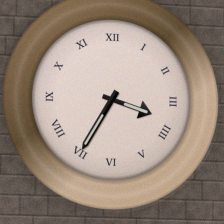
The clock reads {"hour": 3, "minute": 35}
